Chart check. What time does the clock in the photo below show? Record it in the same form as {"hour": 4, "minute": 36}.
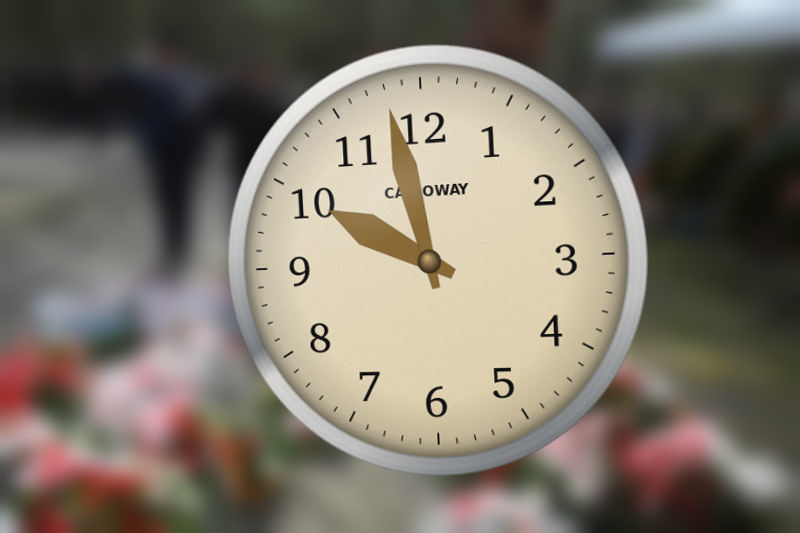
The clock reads {"hour": 9, "minute": 58}
